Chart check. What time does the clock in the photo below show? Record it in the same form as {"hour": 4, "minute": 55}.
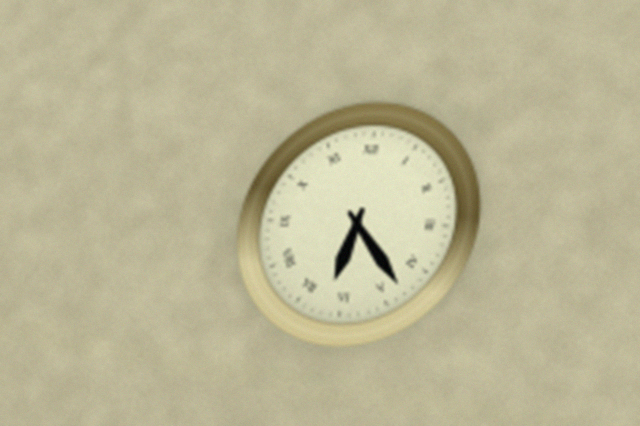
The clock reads {"hour": 6, "minute": 23}
